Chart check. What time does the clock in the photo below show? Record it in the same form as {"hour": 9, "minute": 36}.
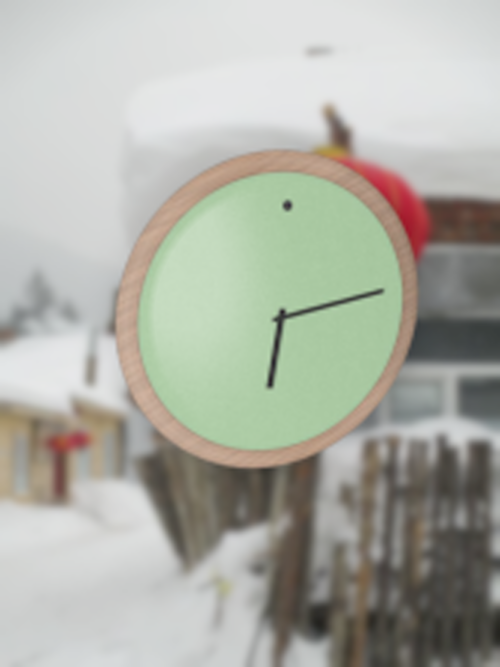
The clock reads {"hour": 6, "minute": 13}
